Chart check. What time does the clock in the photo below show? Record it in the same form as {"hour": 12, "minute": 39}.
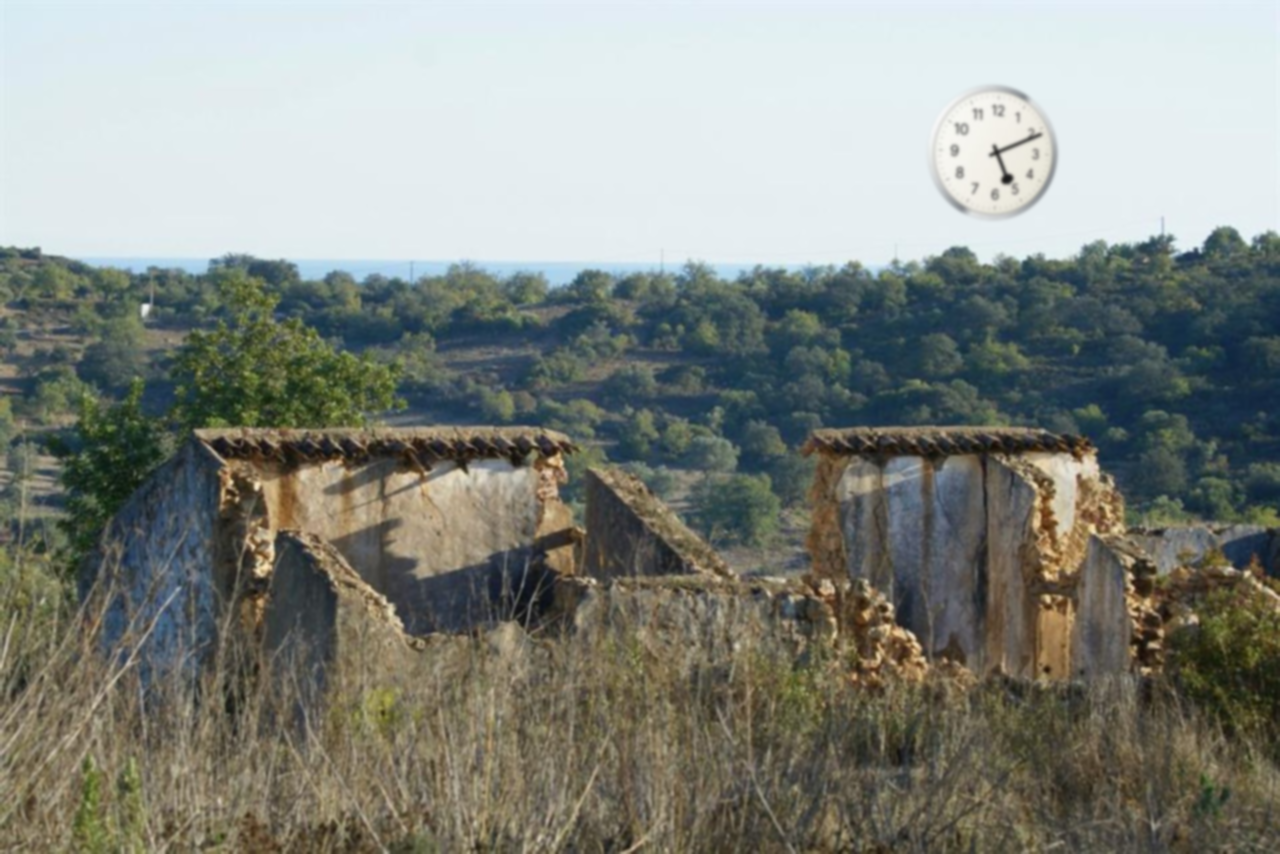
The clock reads {"hour": 5, "minute": 11}
